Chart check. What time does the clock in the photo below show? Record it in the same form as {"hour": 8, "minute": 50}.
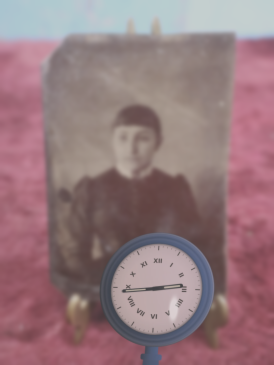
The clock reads {"hour": 2, "minute": 44}
